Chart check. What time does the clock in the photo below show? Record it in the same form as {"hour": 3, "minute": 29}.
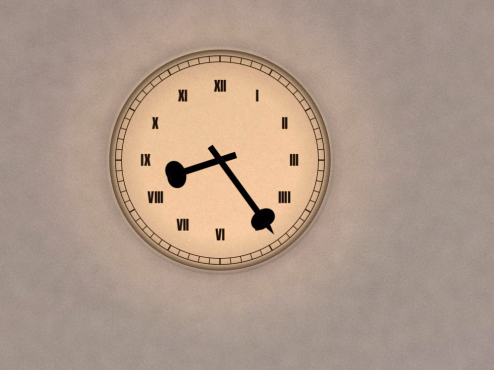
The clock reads {"hour": 8, "minute": 24}
